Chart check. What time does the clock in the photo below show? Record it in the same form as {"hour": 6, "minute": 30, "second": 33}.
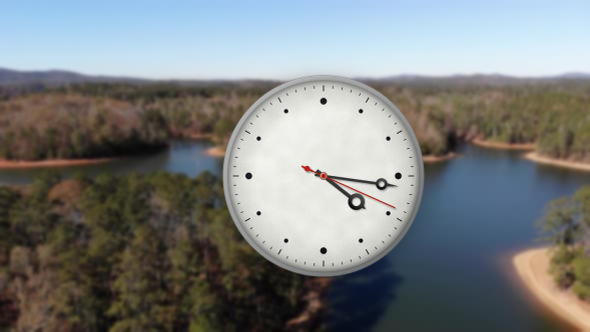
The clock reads {"hour": 4, "minute": 16, "second": 19}
